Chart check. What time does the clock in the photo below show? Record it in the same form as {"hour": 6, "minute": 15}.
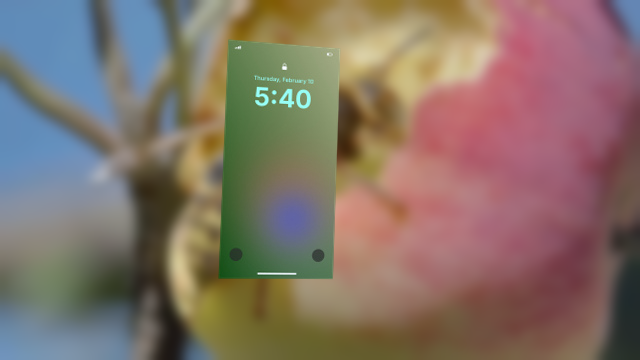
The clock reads {"hour": 5, "minute": 40}
